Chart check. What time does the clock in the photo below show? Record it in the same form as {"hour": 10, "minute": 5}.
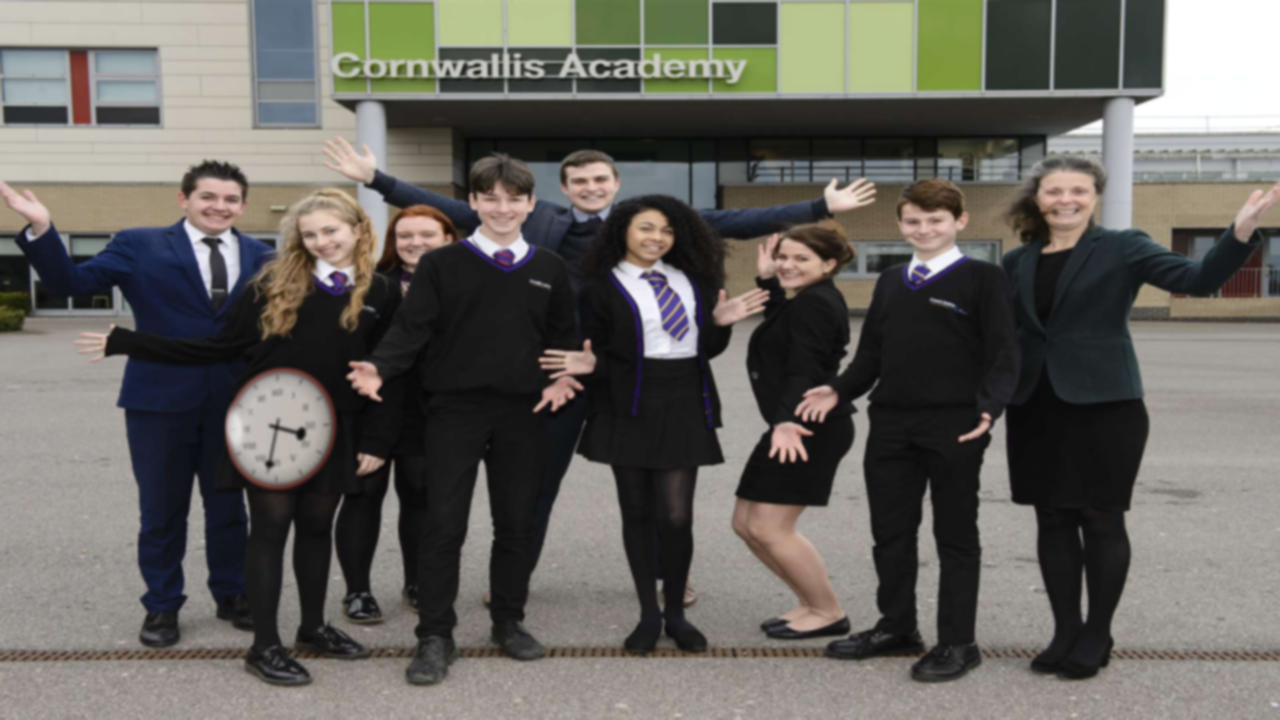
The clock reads {"hour": 3, "minute": 32}
